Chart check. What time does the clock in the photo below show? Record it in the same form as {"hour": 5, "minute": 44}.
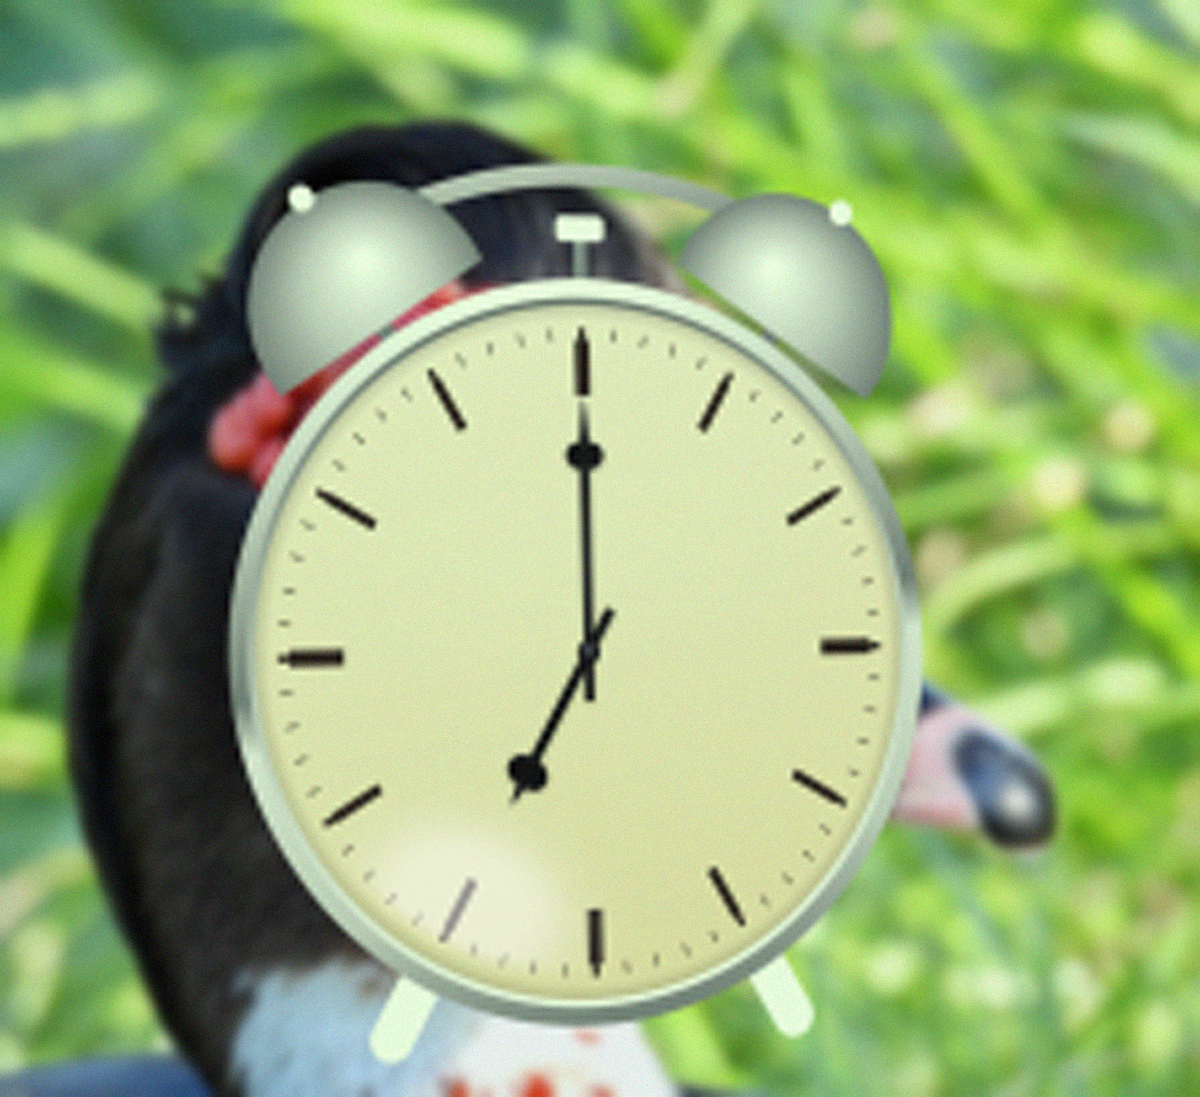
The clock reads {"hour": 7, "minute": 0}
